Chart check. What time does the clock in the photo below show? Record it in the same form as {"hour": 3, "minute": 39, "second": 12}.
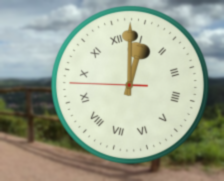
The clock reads {"hour": 1, "minute": 2, "second": 48}
